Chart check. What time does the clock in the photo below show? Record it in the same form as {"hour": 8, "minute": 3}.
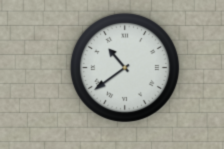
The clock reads {"hour": 10, "minute": 39}
